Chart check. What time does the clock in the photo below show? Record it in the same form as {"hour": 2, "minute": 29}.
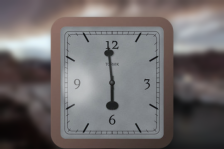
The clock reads {"hour": 5, "minute": 59}
